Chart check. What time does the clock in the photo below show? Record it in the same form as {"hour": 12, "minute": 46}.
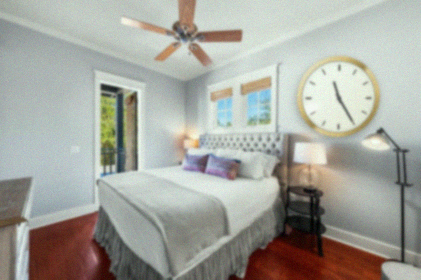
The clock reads {"hour": 11, "minute": 25}
